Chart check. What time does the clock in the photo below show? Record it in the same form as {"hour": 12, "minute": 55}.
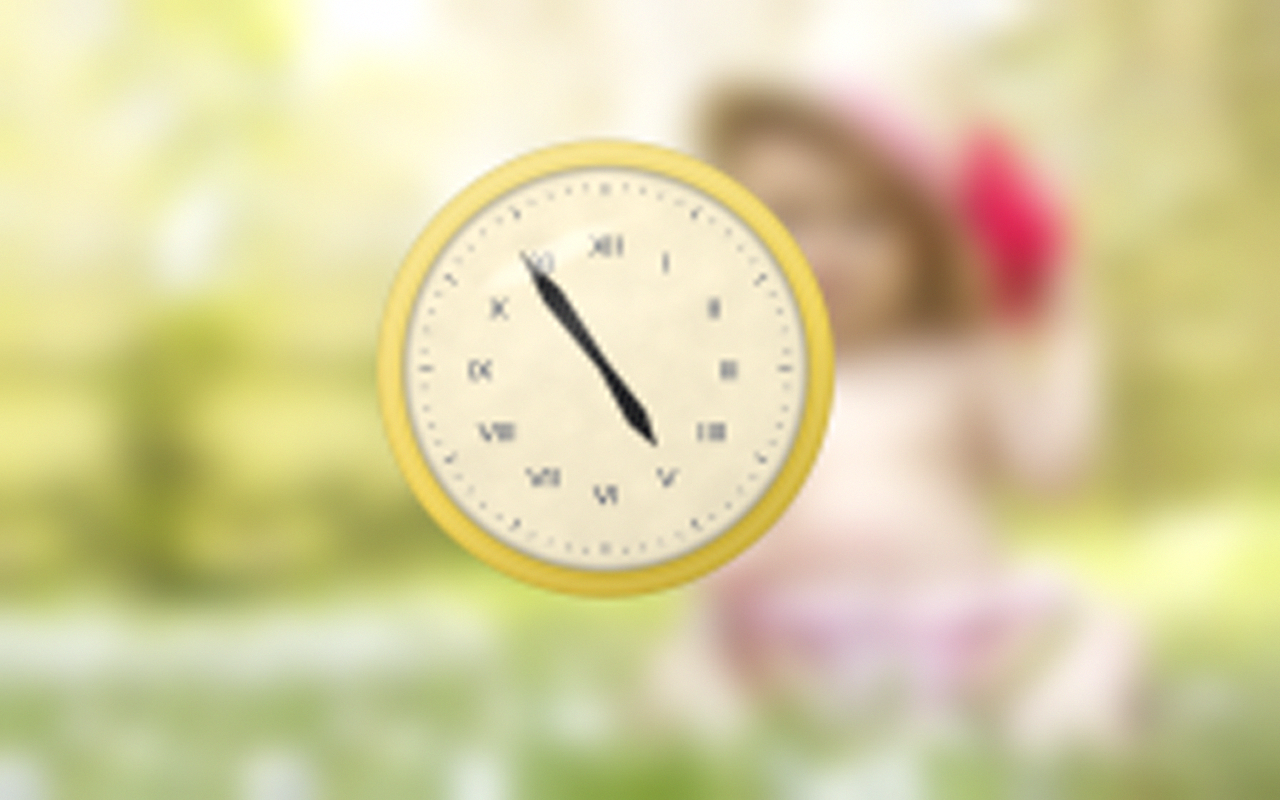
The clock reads {"hour": 4, "minute": 54}
